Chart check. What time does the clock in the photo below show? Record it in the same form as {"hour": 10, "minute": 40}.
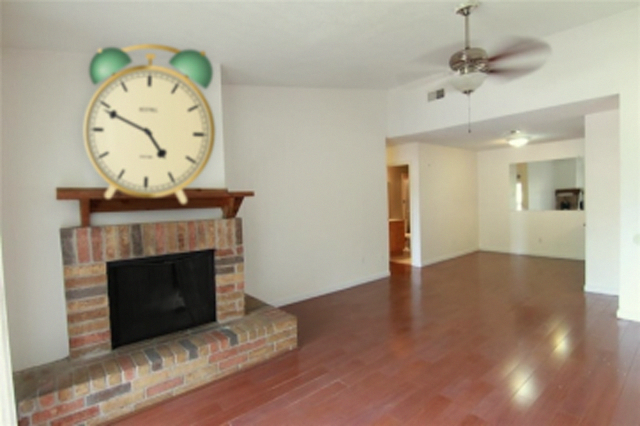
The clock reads {"hour": 4, "minute": 49}
